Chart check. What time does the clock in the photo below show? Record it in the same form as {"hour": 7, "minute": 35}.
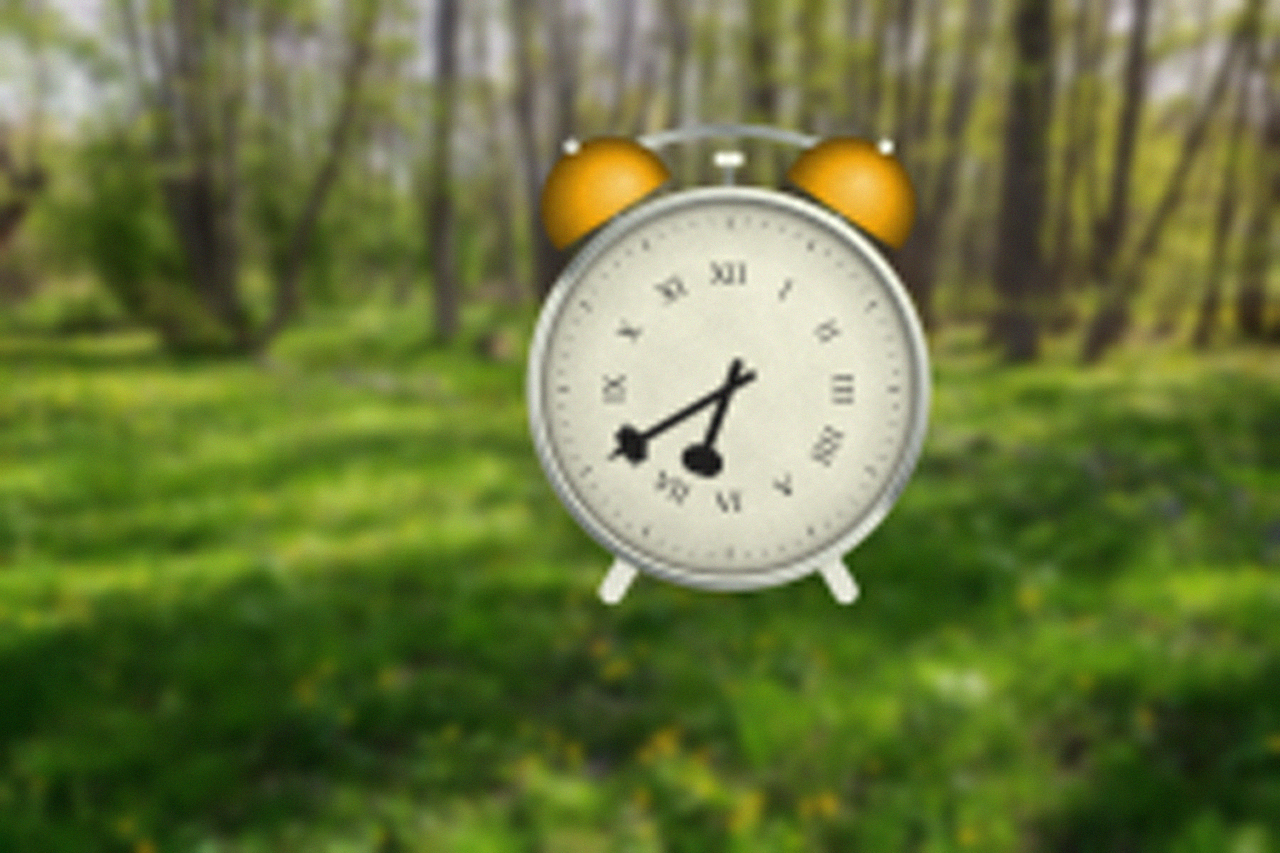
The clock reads {"hour": 6, "minute": 40}
